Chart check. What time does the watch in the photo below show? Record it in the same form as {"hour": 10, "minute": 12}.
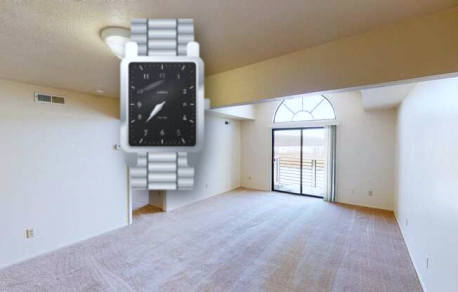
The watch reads {"hour": 7, "minute": 37}
